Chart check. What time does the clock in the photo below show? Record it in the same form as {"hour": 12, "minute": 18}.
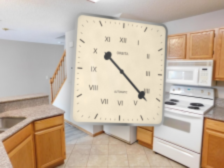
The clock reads {"hour": 10, "minute": 22}
